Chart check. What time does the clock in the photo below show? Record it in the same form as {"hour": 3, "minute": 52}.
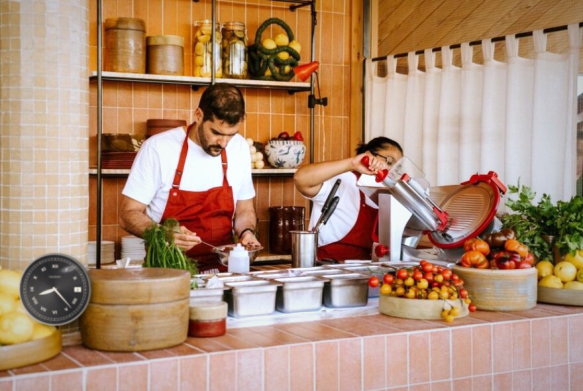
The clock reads {"hour": 8, "minute": 23}
